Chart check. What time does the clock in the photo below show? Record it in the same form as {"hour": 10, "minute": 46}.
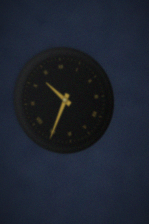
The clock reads {"hour": 10, "minute": 35}
